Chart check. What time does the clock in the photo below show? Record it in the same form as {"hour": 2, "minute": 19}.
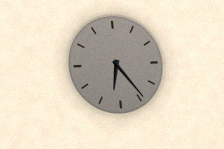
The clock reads {"hour": 6, "minute": 24}
